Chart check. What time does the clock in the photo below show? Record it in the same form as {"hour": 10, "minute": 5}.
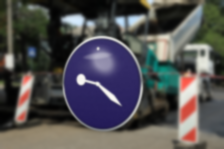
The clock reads {"hour": 9, "minute": 21}
